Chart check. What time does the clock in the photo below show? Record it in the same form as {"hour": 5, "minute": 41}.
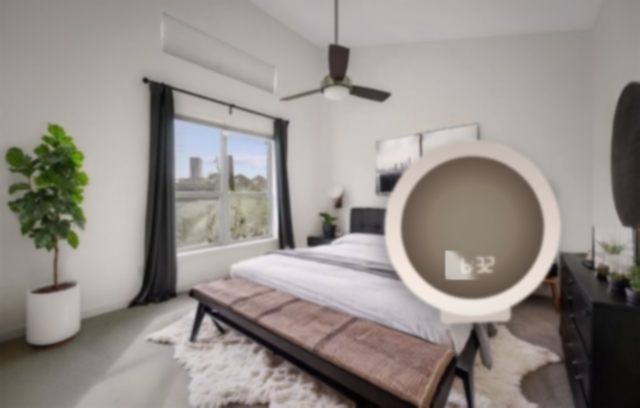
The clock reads {"hour": 6, "minute": 32}
